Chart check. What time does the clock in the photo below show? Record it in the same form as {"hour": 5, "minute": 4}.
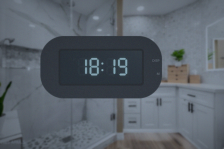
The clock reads {"hour": 18, "minute": 19}
